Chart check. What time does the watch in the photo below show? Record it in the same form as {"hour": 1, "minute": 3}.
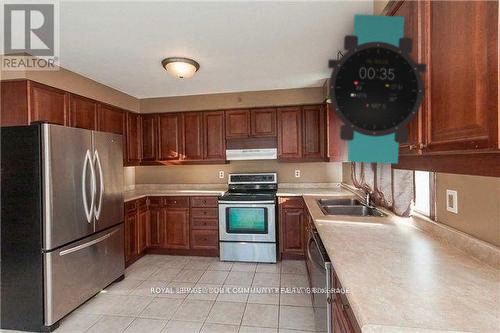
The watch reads {"hour": 0, "minute": 35}
